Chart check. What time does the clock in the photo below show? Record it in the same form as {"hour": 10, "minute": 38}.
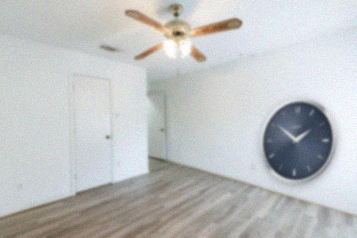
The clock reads {"hour": 1, "minute": 51}
